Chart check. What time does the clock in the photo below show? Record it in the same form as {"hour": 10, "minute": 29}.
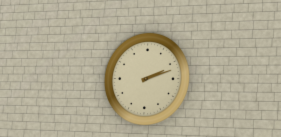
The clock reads {"hour": 2, "minute": 12}
